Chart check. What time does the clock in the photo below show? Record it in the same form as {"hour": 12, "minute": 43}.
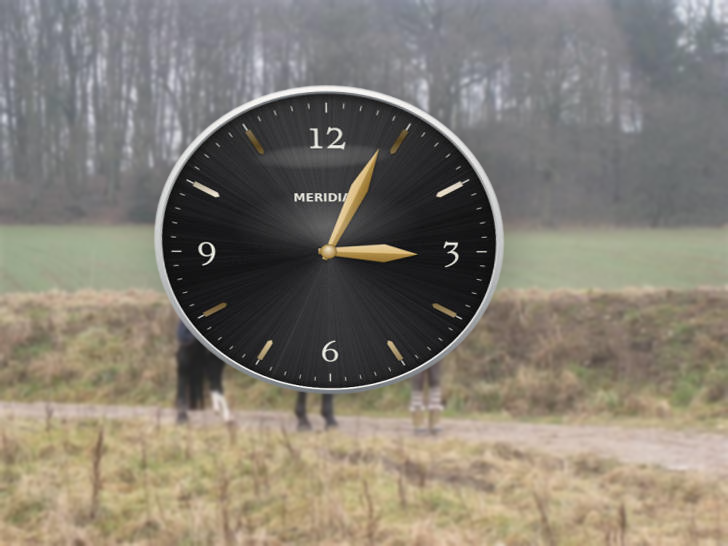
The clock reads {"hour": 3, "minute": 4}
